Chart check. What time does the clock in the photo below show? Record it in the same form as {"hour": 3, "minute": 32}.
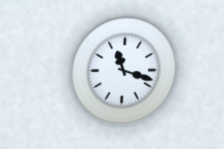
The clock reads {"hour": 11, "minute": 18}
